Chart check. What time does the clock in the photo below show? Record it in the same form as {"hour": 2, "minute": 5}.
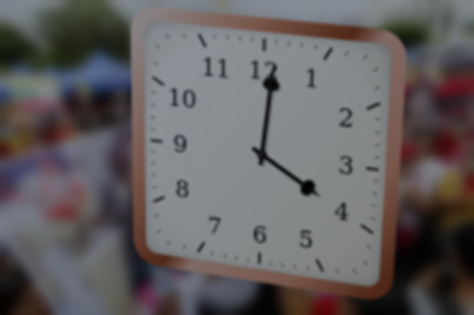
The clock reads {"hour": 4, "minute": 1}
